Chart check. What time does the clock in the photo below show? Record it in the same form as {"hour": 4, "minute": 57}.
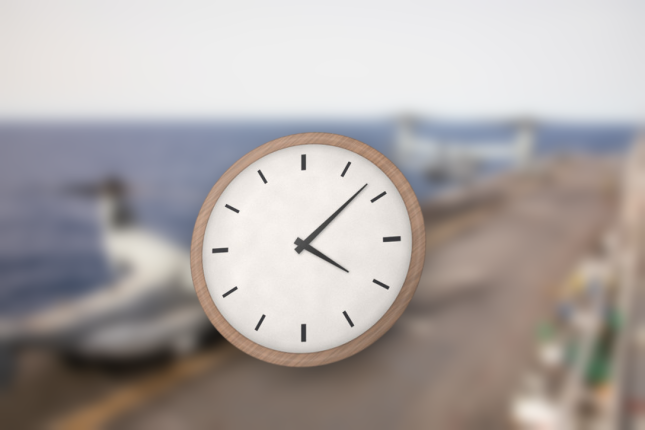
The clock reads {"hour": 4, "minute": 8}
